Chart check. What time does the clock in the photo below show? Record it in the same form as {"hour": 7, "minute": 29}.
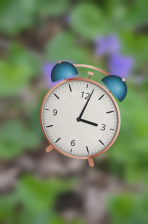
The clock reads {"hour": 3, "minute": 2}
